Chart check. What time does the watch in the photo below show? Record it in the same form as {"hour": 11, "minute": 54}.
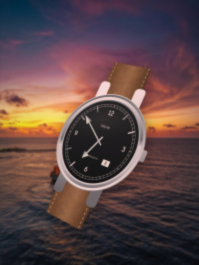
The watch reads {"hour": 6, "minute": 51}
